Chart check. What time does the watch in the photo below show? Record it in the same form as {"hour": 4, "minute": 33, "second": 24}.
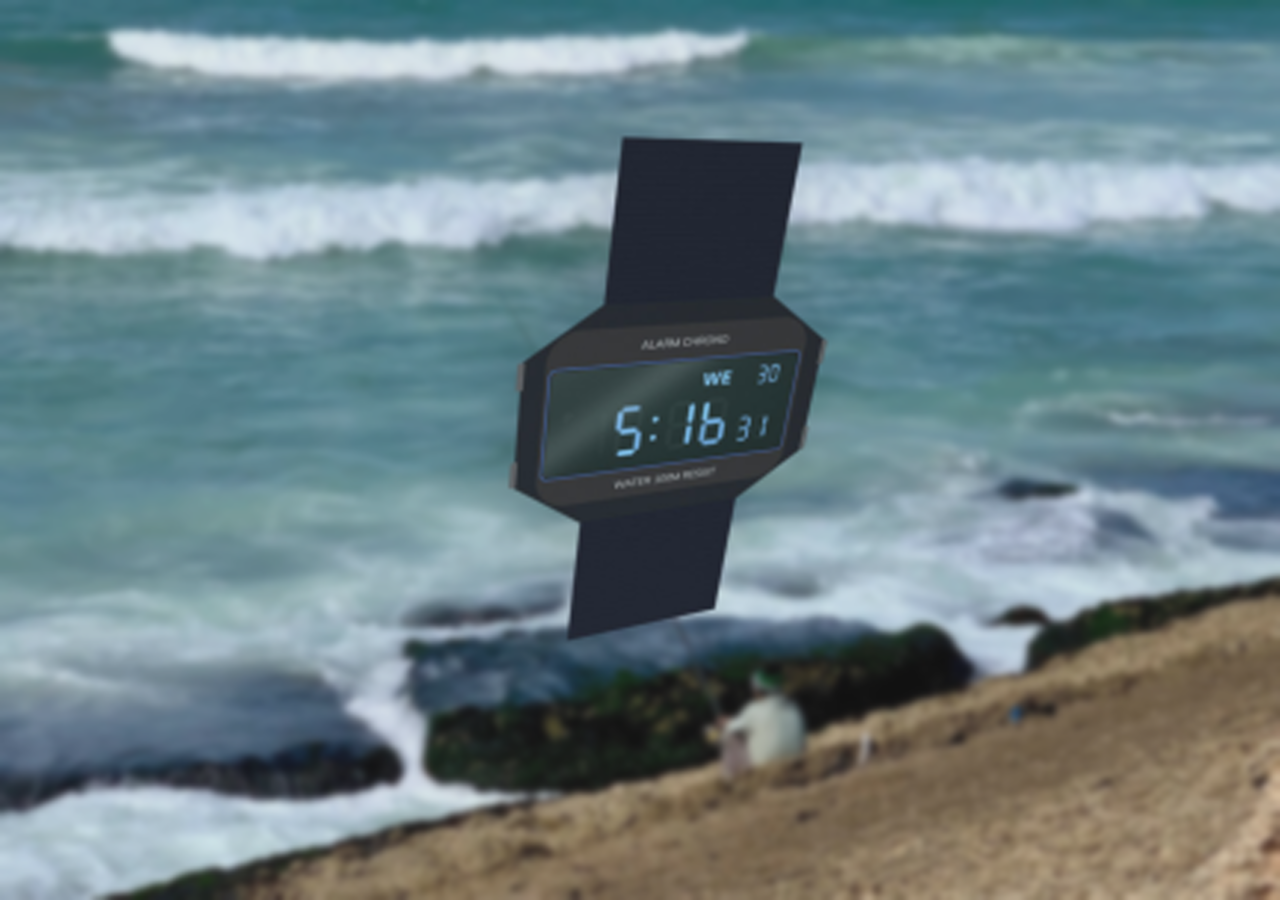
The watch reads {"hour": 5, "minute": 16, "second": 31}
